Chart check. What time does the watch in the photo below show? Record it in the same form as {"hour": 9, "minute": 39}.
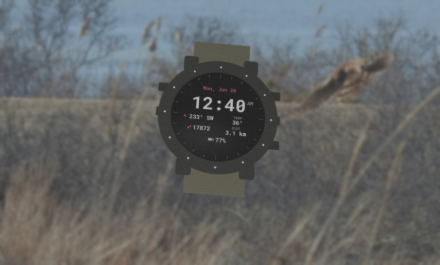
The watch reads {"hour": 12, "minute": 40}
